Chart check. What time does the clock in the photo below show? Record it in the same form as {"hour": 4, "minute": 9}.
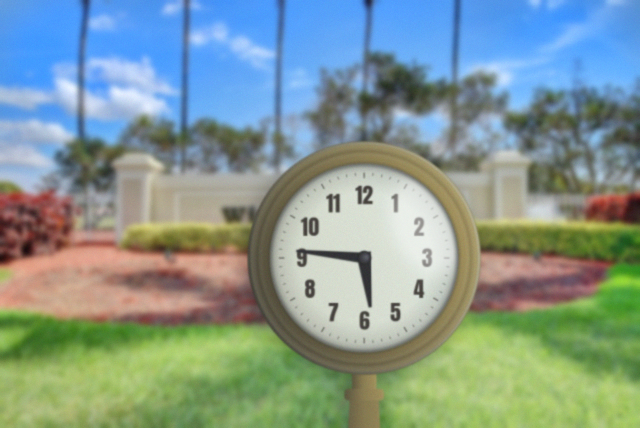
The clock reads {"hour": 5, "minute": 46}
